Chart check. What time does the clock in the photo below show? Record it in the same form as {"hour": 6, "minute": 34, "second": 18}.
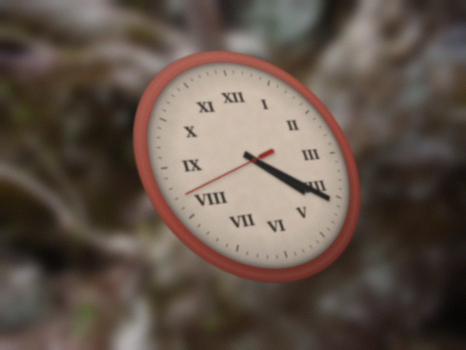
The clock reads {"hour": 4, "minute": 20, "second": 42}
